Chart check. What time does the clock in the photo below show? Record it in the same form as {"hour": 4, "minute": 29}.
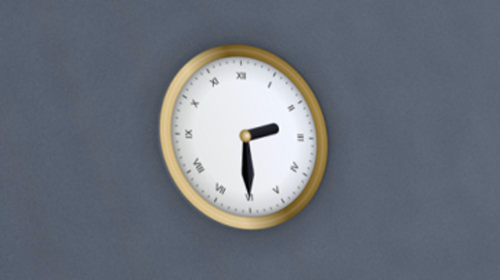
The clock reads {"hour": 2, "minute": 30}
